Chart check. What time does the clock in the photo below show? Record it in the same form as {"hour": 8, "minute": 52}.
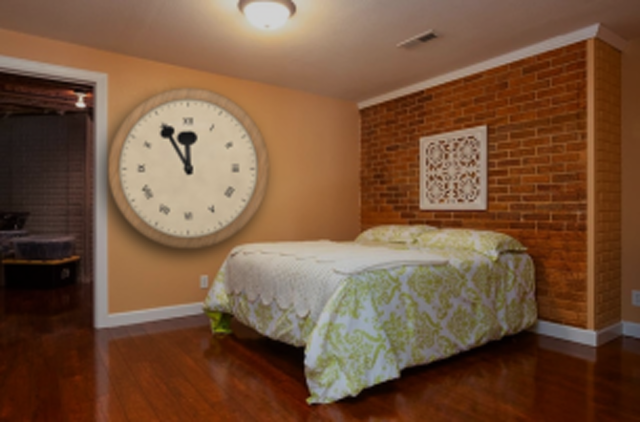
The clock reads {"hour": 11, "minute": 55}
